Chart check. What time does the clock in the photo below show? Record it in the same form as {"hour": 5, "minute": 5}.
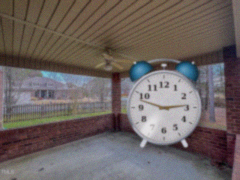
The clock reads {"hour": 2, "minute": 48}
